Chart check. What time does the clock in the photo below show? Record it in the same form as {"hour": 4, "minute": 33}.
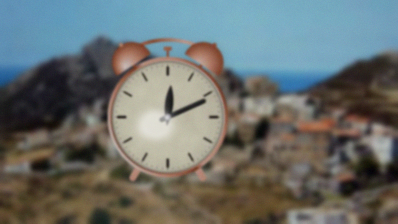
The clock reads {"hour": 12, "minute": 11}
